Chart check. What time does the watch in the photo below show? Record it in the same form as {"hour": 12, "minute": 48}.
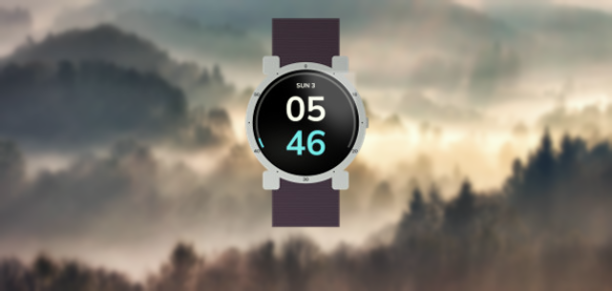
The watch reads {"hour": 5, "minute": 46}
